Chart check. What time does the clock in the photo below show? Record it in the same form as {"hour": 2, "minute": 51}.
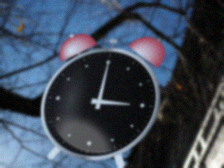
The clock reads {"hour": 3, "minute": 0}
